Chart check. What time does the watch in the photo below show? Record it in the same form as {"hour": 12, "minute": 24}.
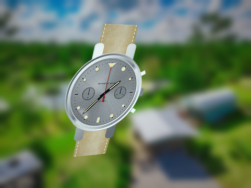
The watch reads {"hour": 1, "minute": 37}
